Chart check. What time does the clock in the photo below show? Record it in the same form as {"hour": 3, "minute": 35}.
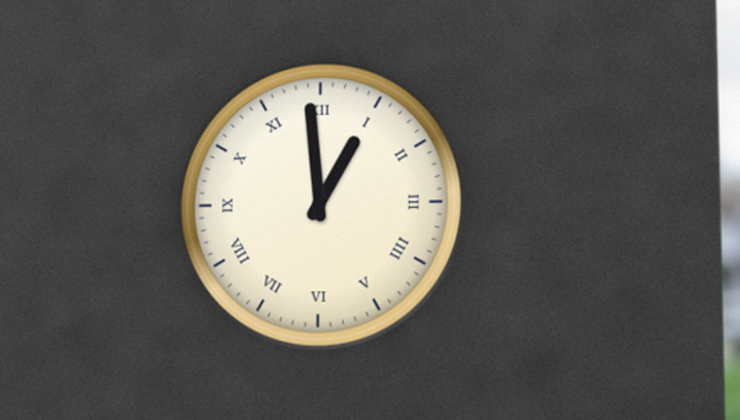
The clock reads {"hour": 12, "minute": 59}
